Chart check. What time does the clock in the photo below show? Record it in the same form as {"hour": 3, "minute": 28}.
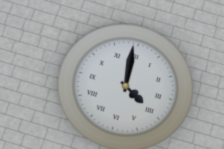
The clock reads {"hour": 3, "minute": 59}
